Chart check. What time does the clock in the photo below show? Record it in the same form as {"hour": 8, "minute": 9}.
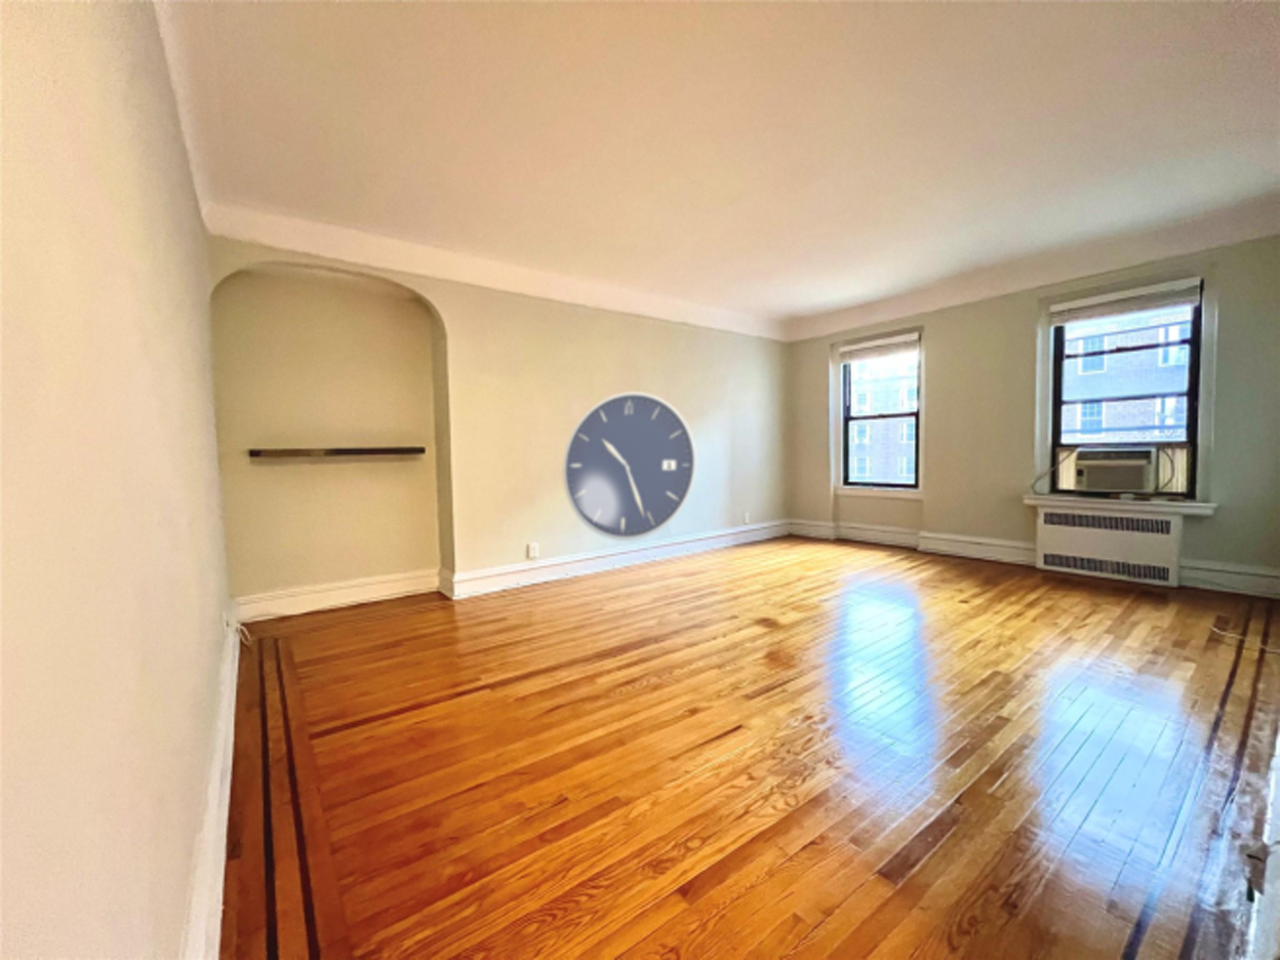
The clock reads {"hour": 10, "minute": 26}
